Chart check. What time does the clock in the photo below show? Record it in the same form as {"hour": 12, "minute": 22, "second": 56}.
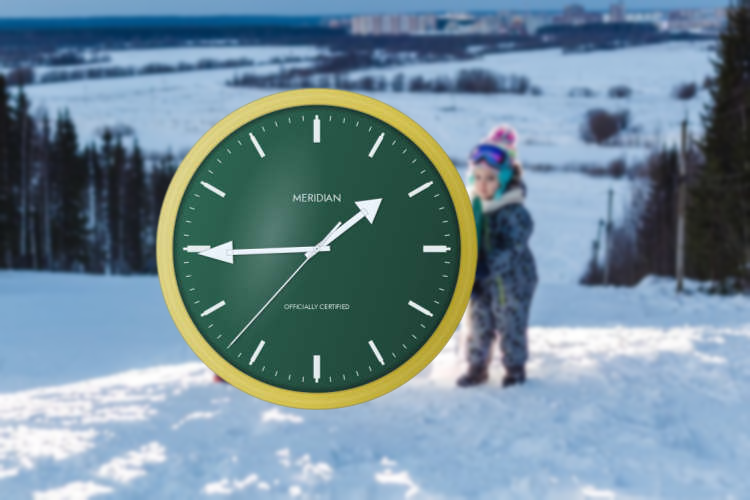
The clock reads {"hour": 1, "minute": 44, "second": 37}
